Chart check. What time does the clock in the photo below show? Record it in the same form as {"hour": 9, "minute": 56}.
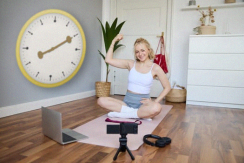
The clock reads {"hour": 8, "minute": 10}
